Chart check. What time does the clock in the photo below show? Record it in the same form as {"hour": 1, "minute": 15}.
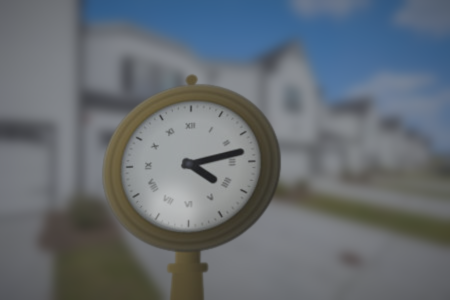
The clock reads {"hour": 4, "minute": 13}
